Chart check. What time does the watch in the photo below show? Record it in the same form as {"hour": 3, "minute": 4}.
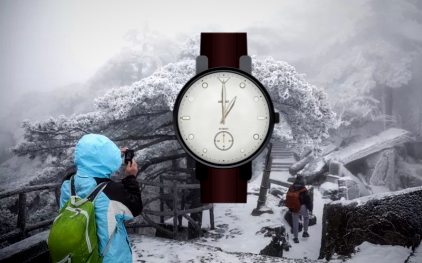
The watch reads {"hour": 1, "minute": 0}
